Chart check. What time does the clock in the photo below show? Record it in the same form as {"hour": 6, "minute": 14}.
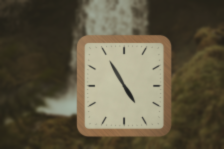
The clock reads {"hour": 4, "minute": 55}
